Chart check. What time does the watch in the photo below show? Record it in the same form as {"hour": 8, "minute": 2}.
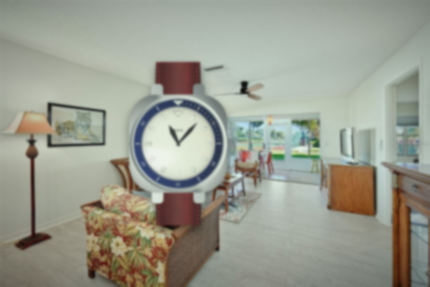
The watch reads {"hour": 11, "minute": 7}
